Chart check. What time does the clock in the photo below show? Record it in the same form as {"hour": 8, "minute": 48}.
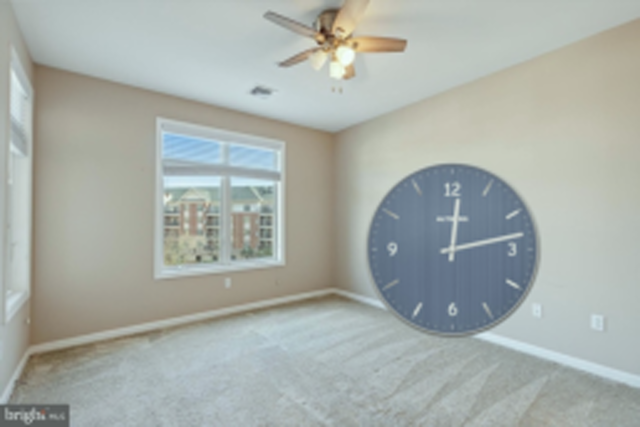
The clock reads {"hour": 12, "minute": 13}
